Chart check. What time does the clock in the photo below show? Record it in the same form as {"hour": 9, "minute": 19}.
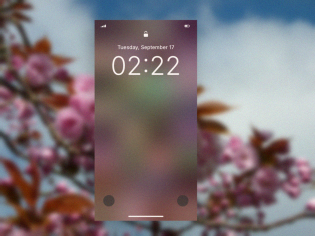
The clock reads {"hour": 2, "minute": 22}
